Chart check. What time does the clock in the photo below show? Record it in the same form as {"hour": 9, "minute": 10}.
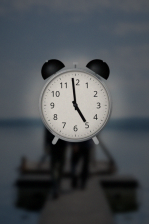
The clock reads {"hour": 4, "minute": 59}
